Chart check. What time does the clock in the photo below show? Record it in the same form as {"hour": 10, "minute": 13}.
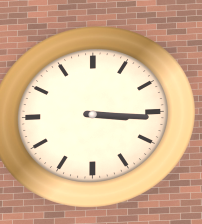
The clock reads {"hour": 3, "minute": 16}
